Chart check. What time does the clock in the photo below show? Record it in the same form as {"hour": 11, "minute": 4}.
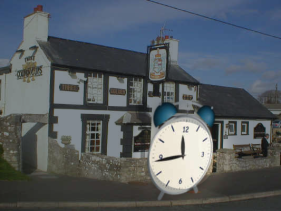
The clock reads {"hour": 11, "minute": 44}
